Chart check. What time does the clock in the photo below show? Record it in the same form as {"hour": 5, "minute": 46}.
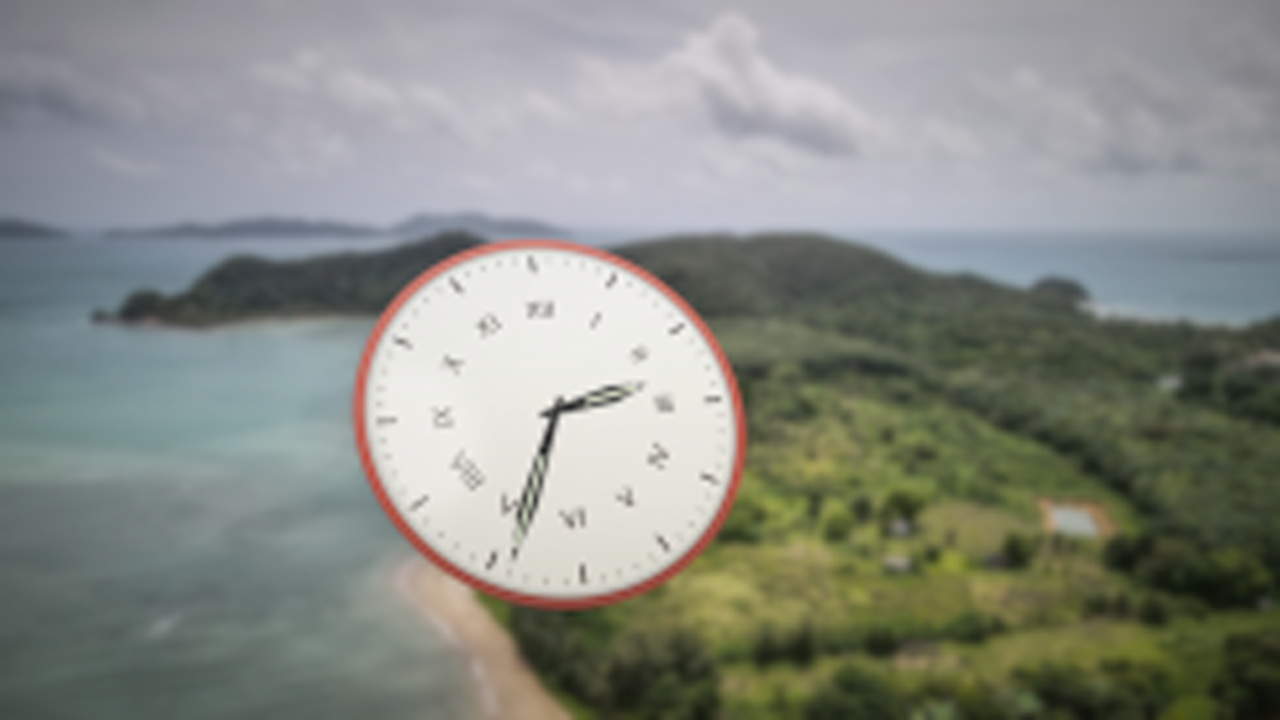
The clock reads {"hour": 2, "minute": 34}
